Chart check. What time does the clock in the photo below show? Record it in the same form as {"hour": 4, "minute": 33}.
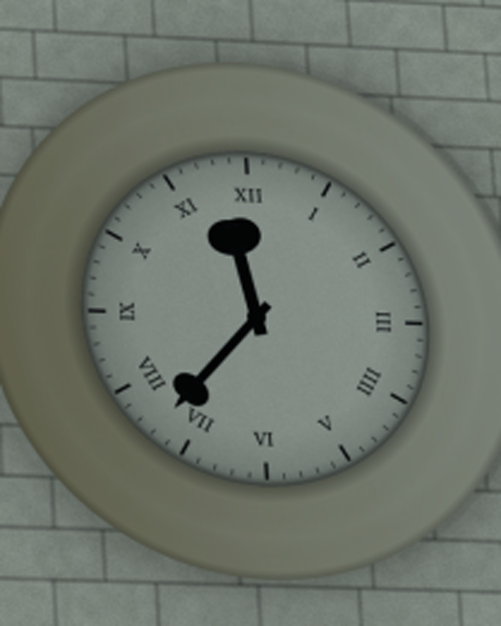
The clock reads {"hour": 11, "minute": 37}
